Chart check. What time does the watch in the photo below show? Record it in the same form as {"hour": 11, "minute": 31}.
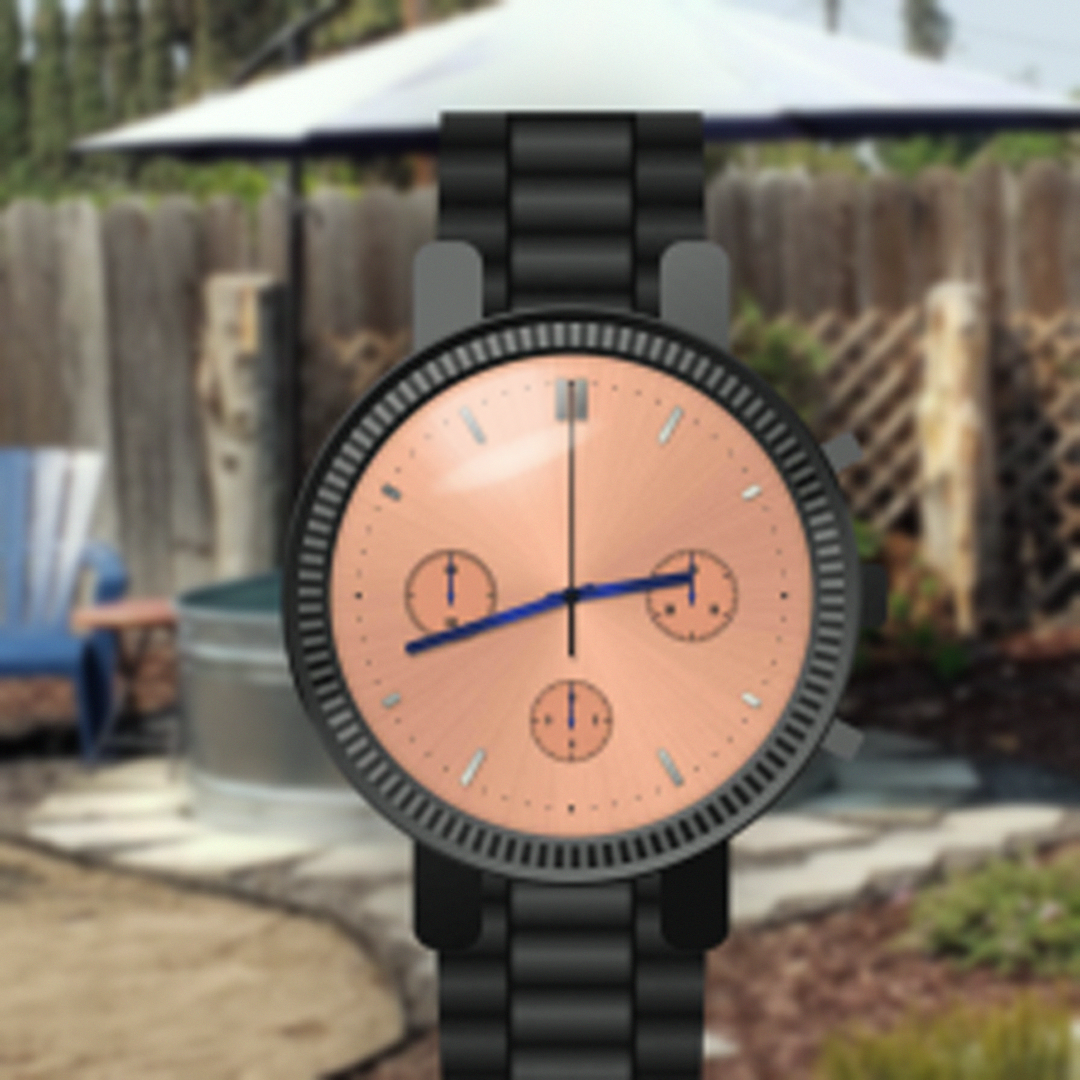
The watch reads {"hour": 2, "minute": 42}
